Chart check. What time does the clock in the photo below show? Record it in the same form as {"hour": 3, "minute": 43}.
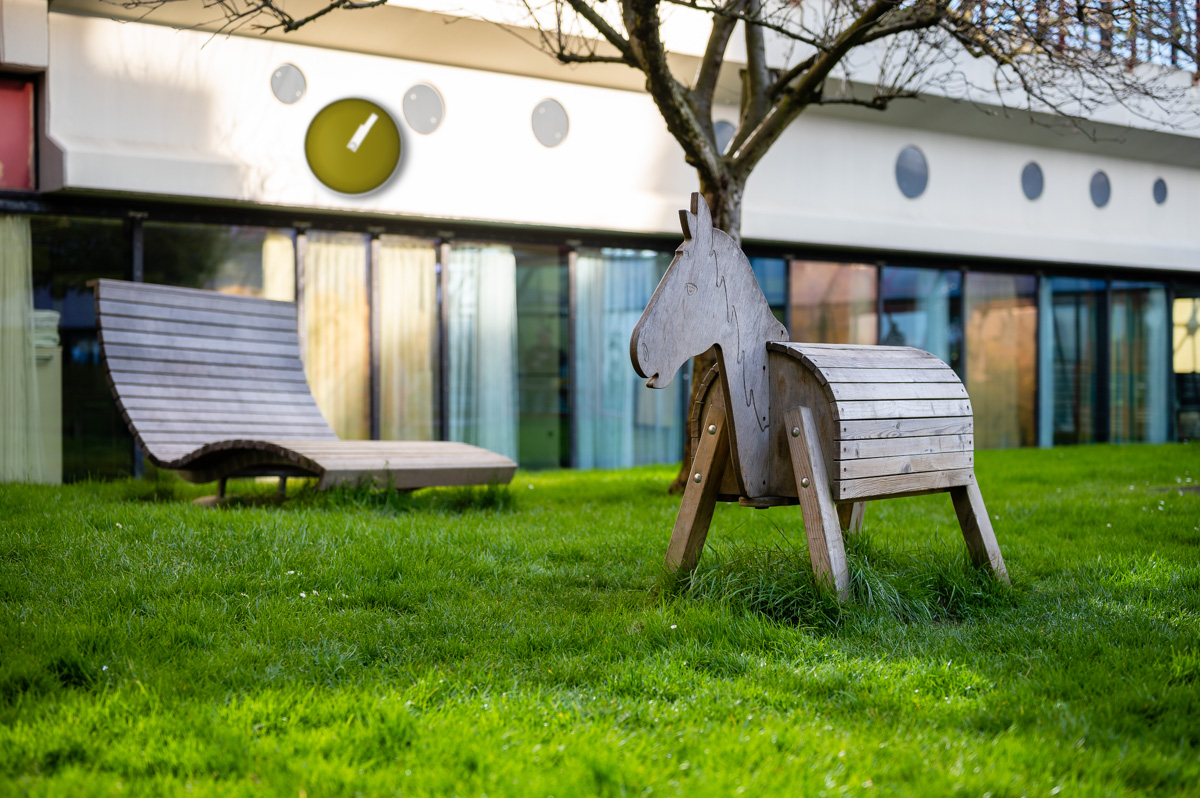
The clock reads {"hour": 1, "minute": 6}
